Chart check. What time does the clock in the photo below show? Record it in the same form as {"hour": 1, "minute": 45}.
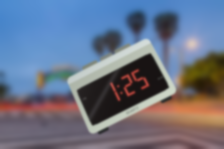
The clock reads {"hour": 1, "minute": 25}
